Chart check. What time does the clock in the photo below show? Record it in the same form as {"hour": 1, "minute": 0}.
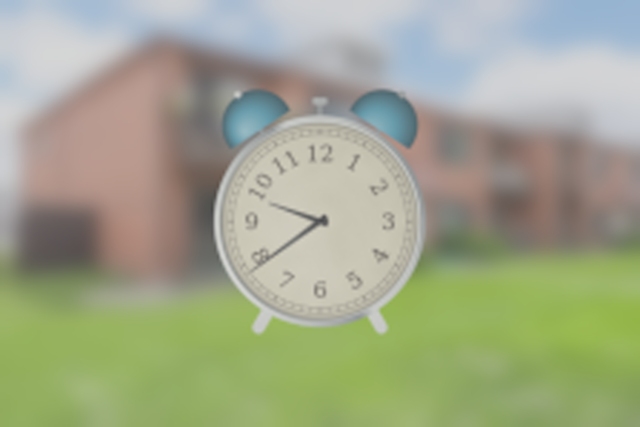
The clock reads {"hour": 9, "minute": 39}
